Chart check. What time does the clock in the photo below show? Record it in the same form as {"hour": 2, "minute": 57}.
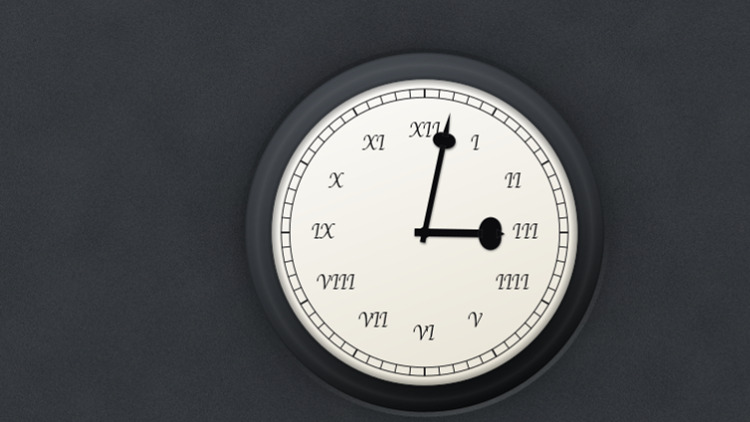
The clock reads {"hour": 3, "minute": 2}
